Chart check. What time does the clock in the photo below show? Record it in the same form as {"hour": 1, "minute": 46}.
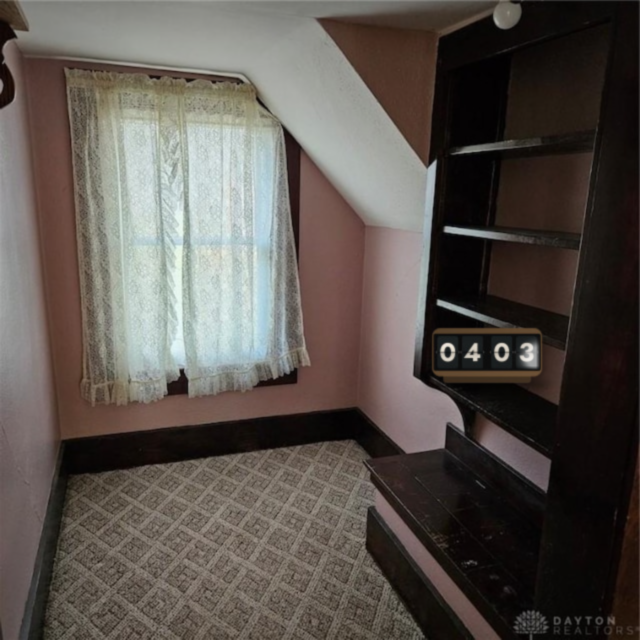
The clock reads {"hour": 4, "minute": 3}
